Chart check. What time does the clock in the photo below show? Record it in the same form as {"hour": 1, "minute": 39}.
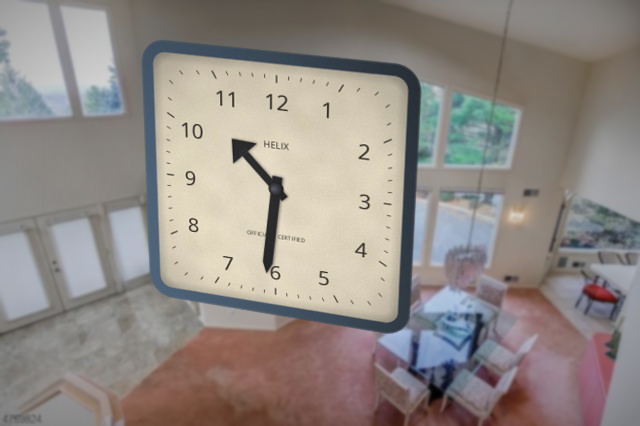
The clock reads {"hour": 10, "minute": 31}
